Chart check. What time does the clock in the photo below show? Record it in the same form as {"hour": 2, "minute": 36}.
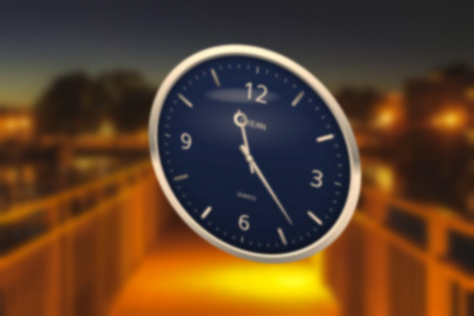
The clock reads {"hour": 11, "minute": 23}
